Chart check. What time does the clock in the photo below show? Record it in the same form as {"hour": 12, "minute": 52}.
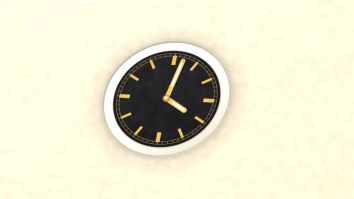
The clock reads {"hour": 4, "minute": 2}
